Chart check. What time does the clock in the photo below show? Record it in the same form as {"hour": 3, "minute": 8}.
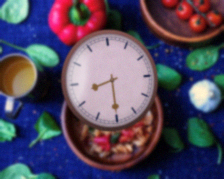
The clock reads {"hour": 8, "minute": 30}
